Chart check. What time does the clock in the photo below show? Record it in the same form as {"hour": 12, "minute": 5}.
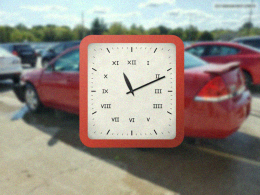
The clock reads {"hour": 11, "minute": 11}
